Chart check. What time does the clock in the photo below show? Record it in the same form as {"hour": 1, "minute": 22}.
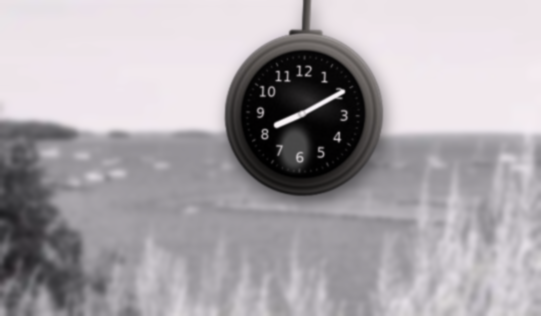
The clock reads {"hour": 8, "minute": 10}
